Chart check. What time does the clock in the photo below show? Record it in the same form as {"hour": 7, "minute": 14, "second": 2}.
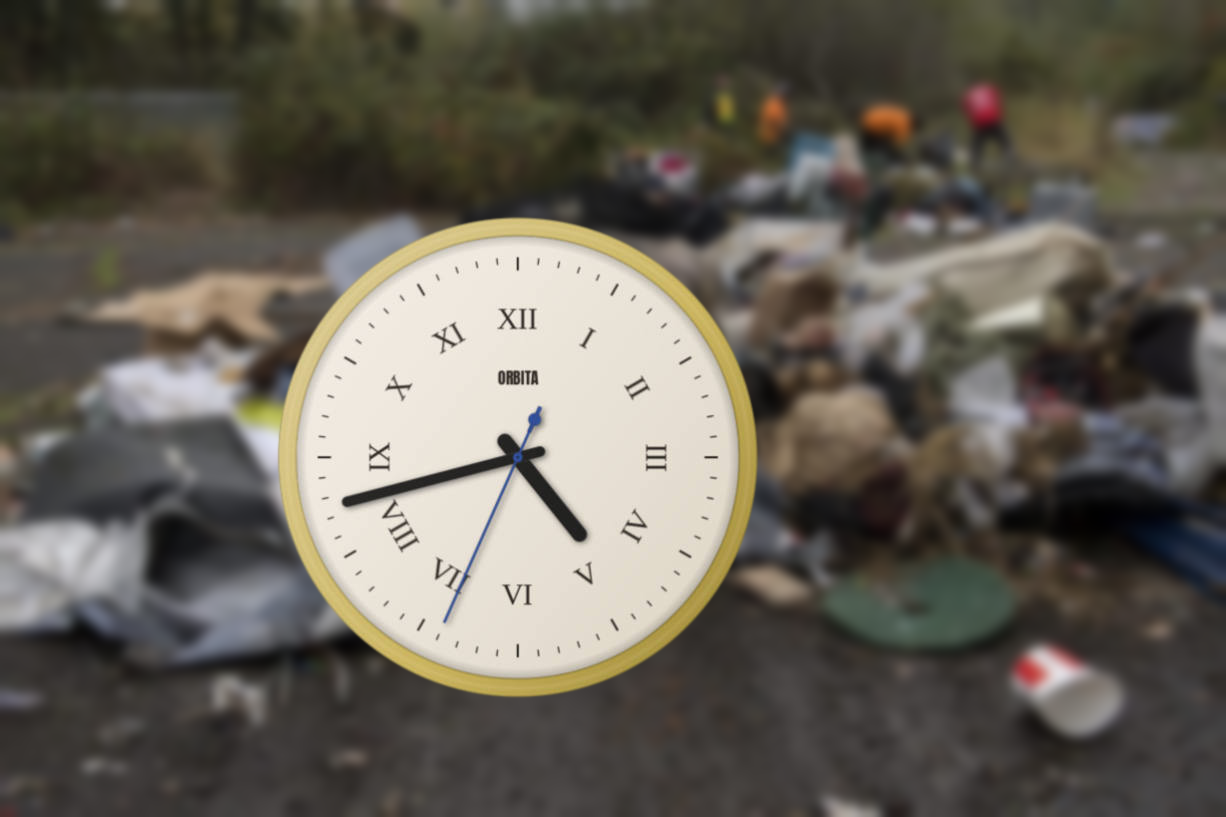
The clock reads {"hour": 4, "minute": 42, "second": 34}
